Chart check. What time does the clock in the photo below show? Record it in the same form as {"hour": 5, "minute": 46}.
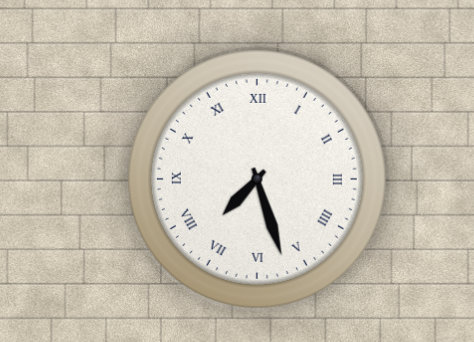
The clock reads {"hour": 7, "minute": 27}
